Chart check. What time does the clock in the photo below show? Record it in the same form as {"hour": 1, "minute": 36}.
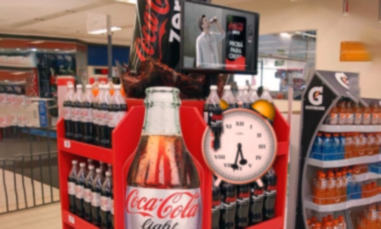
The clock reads {"hour": 5, "minute": 32}
